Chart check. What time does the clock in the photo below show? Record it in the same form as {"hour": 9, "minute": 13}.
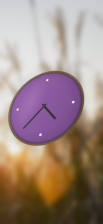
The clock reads {"hour": 4, "minute": 37}
